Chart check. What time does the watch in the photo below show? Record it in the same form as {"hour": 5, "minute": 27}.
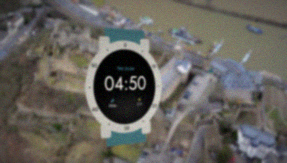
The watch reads {"hour": 4, "minute": 50}
